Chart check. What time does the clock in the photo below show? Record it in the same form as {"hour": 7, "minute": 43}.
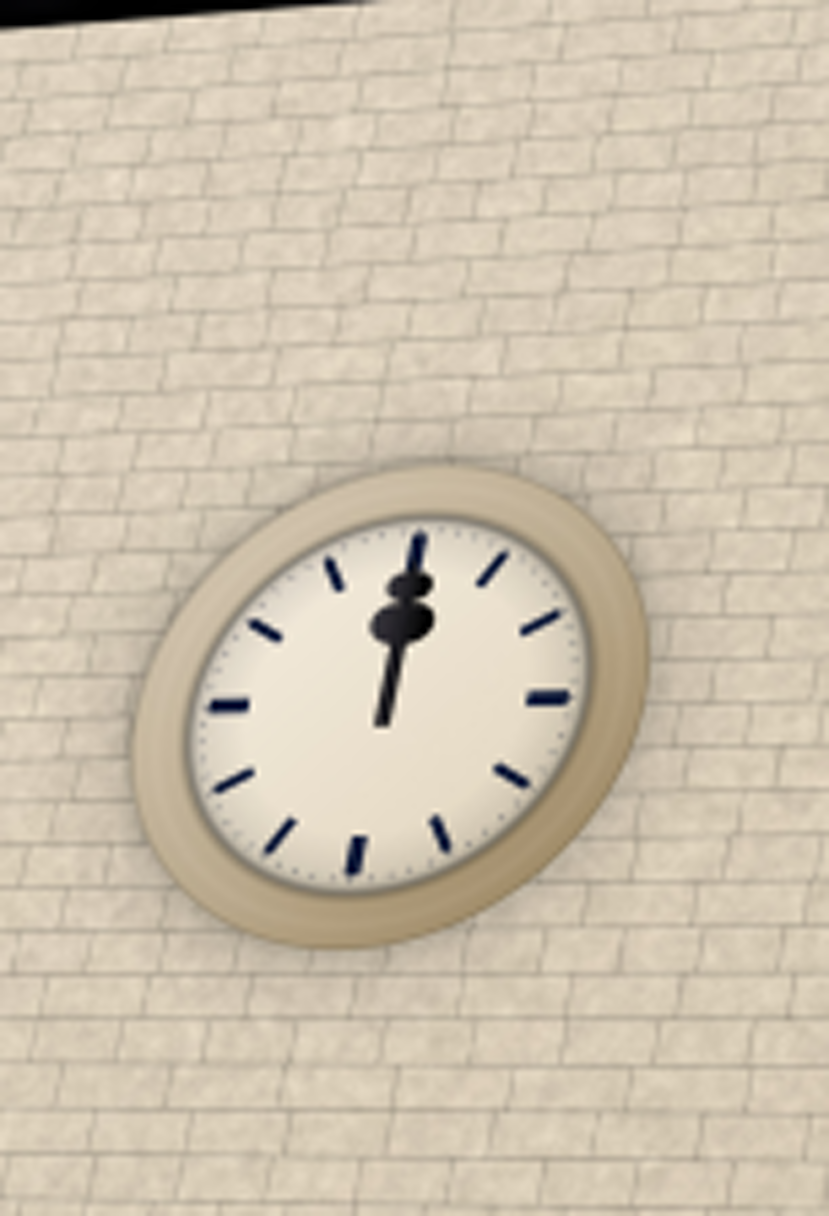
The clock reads {"hour": 12, "minute": 0}
